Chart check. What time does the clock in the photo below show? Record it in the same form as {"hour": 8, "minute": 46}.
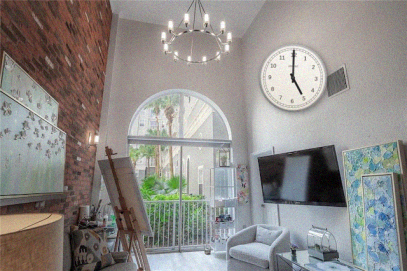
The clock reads {"hour": 5, "minute": 0}
